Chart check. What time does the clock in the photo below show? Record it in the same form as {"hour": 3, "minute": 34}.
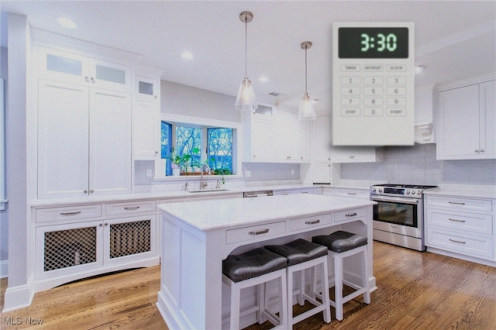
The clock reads {"hour": 3, "minute": 30}
